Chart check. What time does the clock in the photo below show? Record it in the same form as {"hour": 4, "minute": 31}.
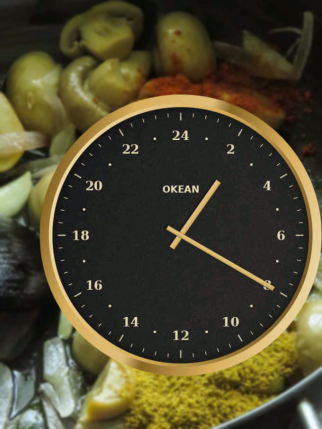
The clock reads {"hour": 2, "minute": 20}
